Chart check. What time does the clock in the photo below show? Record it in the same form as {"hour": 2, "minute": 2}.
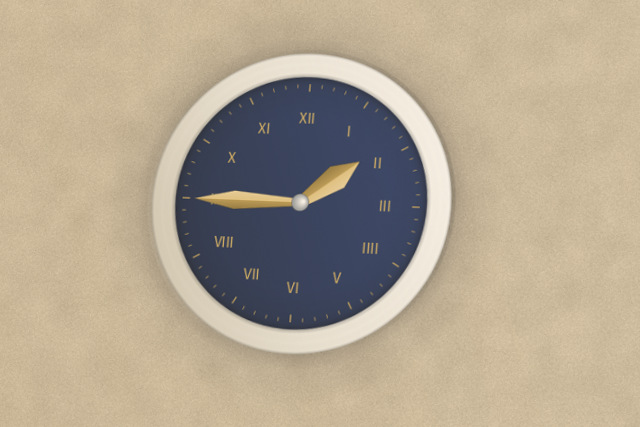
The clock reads {"hour": 1, "minute": 45}
